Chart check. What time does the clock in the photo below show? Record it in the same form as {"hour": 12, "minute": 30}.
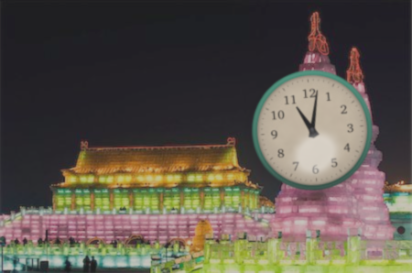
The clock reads {"hour": 11, "minute": 2}
